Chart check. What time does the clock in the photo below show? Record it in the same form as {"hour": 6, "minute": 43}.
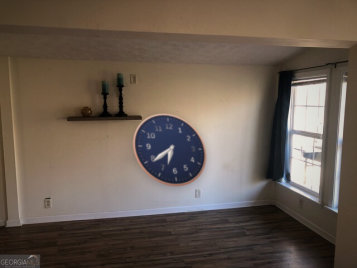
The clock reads {"hour": 6, "minute": 39}
